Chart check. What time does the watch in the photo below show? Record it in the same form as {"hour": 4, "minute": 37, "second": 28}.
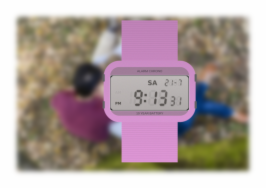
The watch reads {"hour": 9, "minute": 13, "second": 31}
